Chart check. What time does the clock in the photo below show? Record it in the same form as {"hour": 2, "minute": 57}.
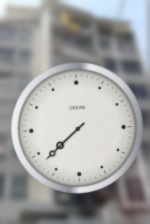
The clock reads {"hour": 7, "minute": 38}
